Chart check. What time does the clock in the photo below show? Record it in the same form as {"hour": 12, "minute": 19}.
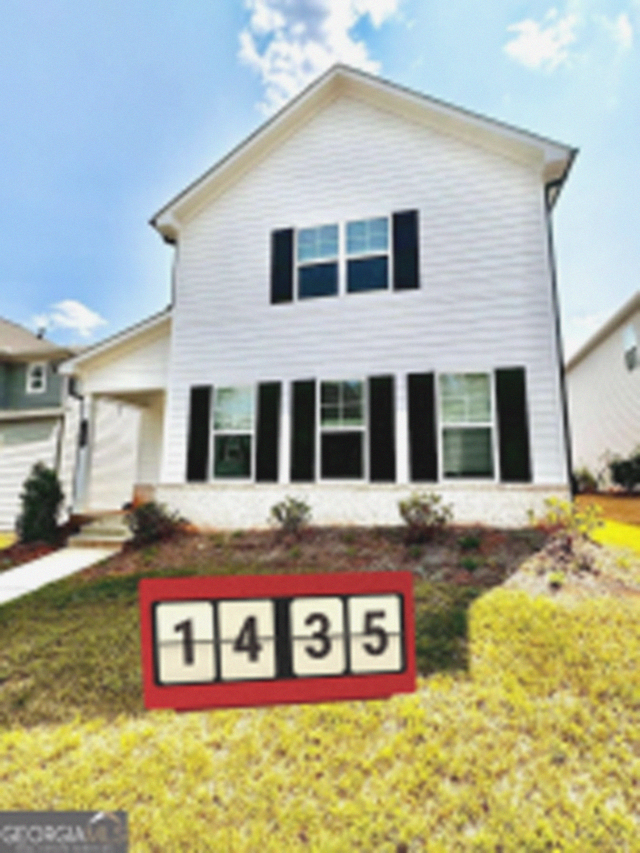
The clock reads {"hour": 14, "minute": 35}
